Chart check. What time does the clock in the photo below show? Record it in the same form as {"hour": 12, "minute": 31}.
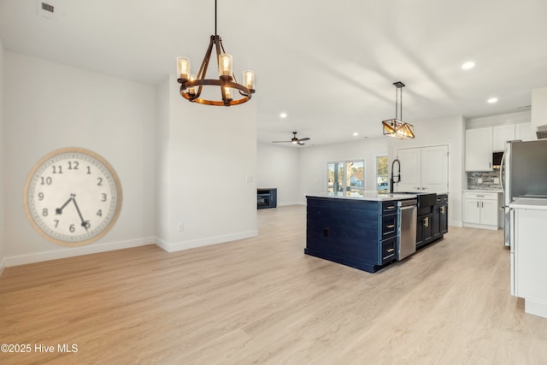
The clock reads {"hour": 7, "minute": 26}
